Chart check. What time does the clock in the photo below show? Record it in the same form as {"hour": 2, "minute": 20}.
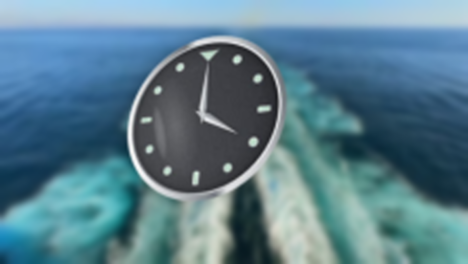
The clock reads {"hour": 4, "minute": 0}
